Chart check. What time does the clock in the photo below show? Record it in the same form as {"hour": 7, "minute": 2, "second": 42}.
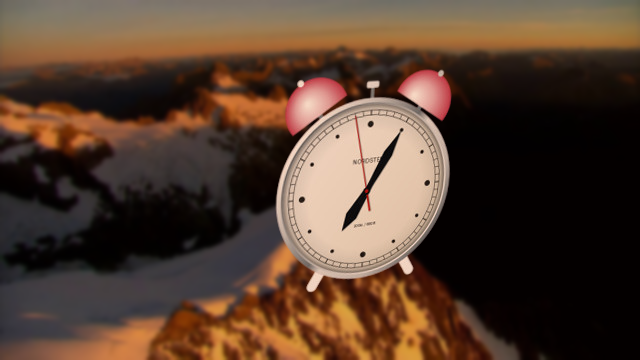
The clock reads {"hour": 7, "minute": 4, "second": 58}
